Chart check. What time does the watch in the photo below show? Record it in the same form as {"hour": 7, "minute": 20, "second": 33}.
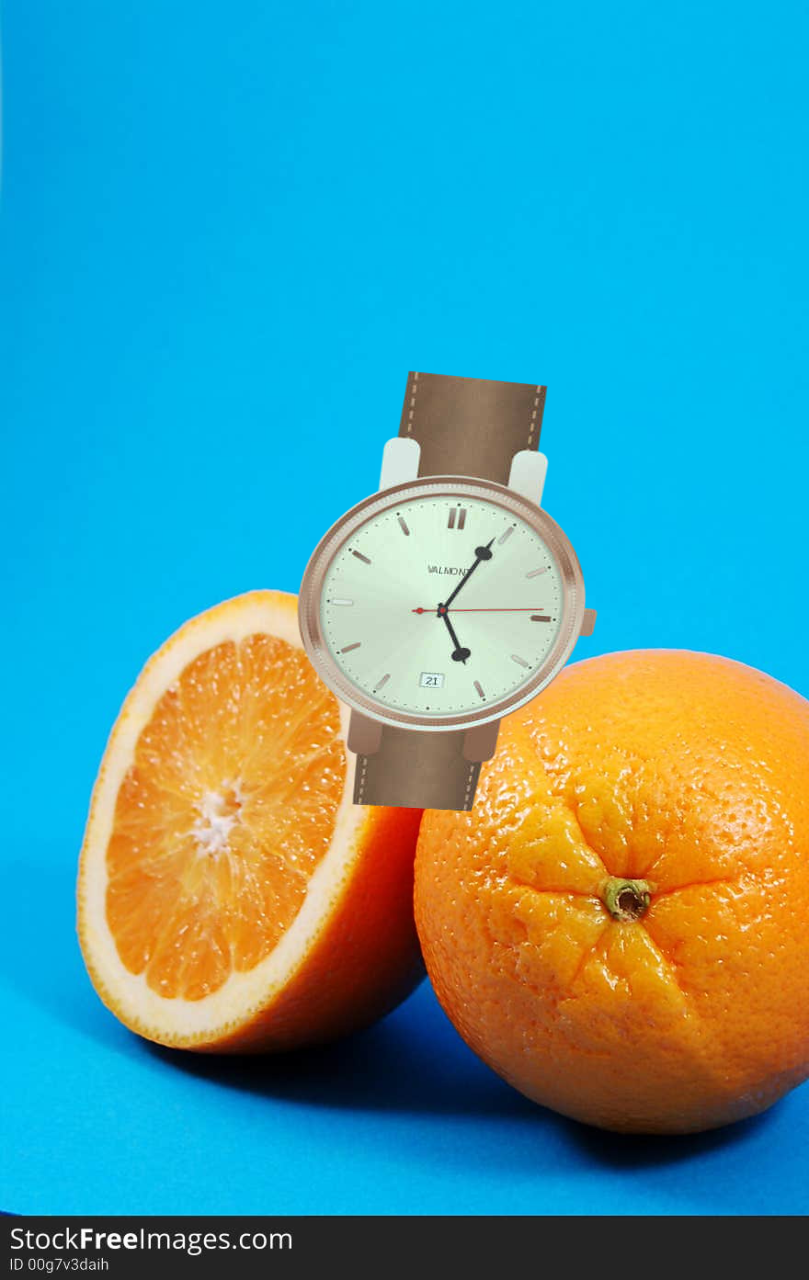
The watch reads {"hour": 5, "minute": 4, "second": 14}
